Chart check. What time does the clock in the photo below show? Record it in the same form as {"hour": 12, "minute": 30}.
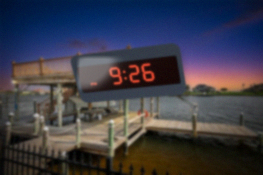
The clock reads {"hour": 9, "minute": 26}
